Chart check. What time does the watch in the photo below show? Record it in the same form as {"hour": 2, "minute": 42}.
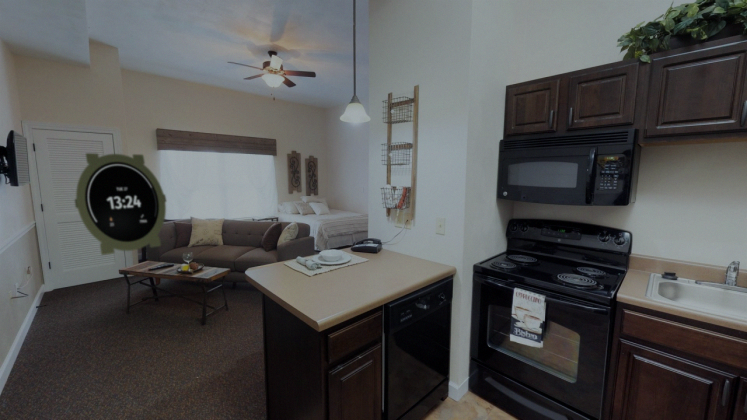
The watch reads {"hour": 13, "minute": 24}
